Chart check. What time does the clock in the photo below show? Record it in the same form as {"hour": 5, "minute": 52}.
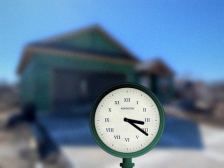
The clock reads {"hour": 3, "minute": 21}
